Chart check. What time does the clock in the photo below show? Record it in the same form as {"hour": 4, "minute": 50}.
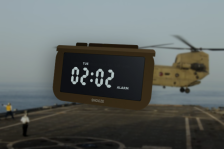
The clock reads {"hour": 2, "minute": 2}
